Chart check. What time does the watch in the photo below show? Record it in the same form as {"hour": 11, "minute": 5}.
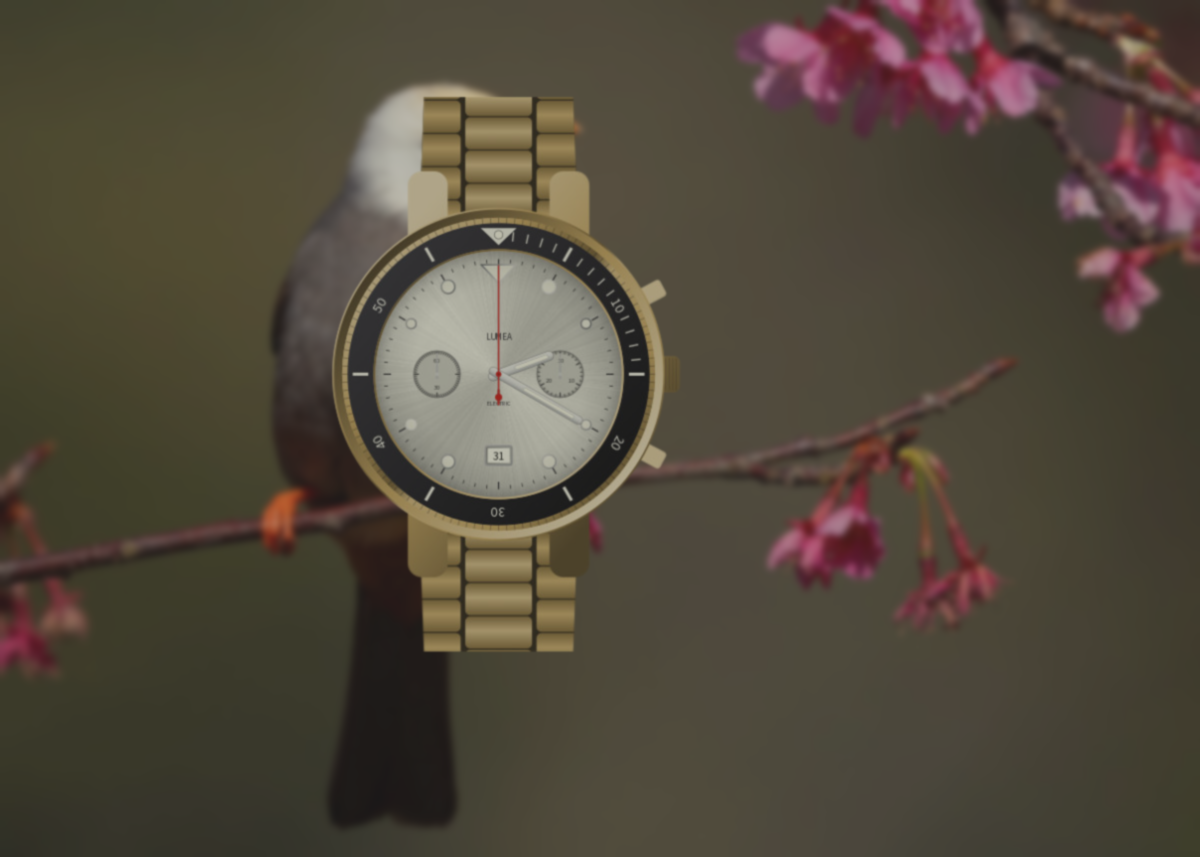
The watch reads {"hour": 2, "minute": 20}
